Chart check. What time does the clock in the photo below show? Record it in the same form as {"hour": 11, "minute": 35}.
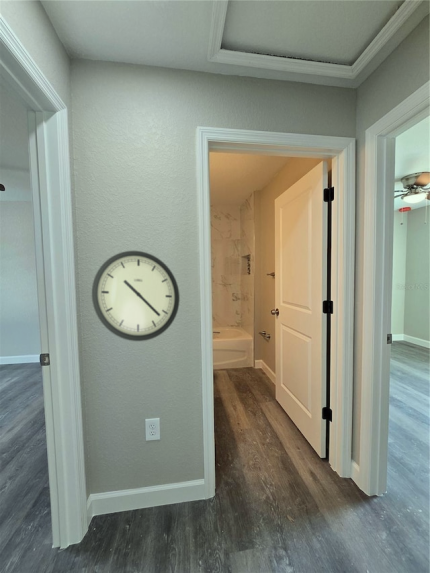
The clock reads {"hour": 10, "minute": 22}
